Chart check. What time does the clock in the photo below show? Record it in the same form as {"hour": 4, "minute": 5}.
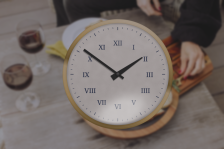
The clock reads {"hour": 1, "minute": 51}
